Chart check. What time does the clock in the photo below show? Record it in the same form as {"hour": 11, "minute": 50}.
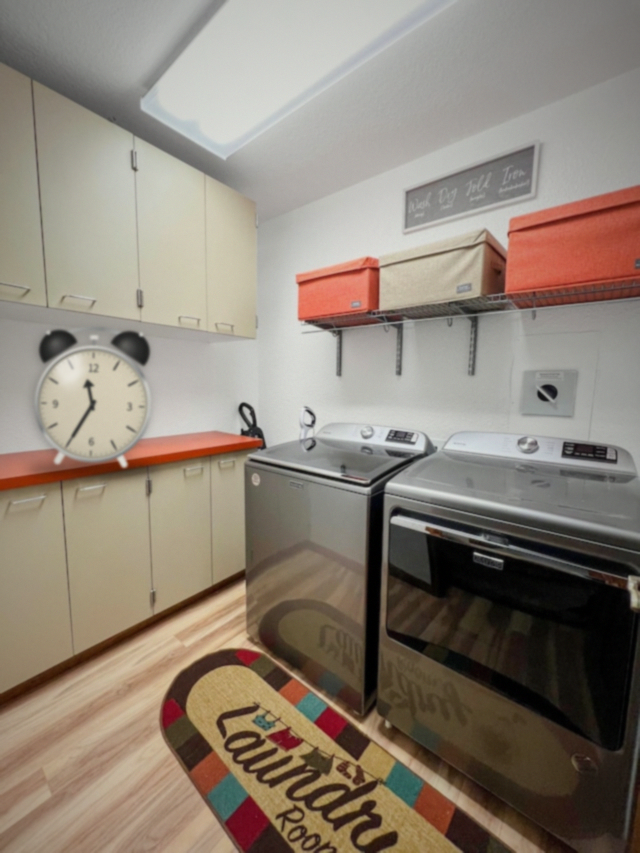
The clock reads {"hour": 11, "minute": 35}
